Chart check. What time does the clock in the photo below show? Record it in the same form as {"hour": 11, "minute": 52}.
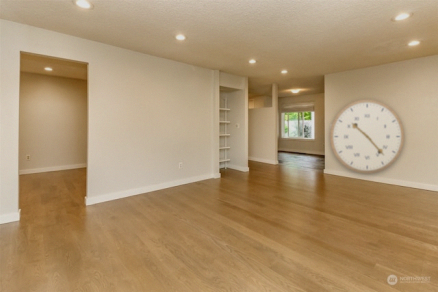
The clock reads {"hour": 10, "minute": 23}
